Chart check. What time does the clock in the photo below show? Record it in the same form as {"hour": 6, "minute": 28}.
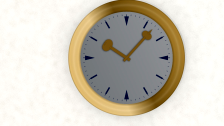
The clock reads {"hour": 10, "minute": 7}
